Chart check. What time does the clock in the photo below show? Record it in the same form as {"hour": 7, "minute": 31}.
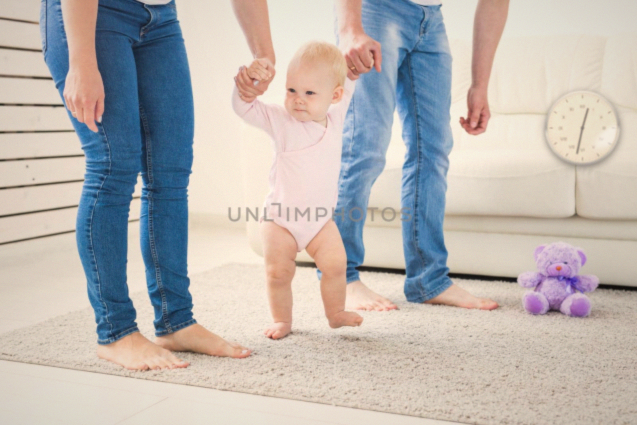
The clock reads {"hour": 12, "minute": 32}
